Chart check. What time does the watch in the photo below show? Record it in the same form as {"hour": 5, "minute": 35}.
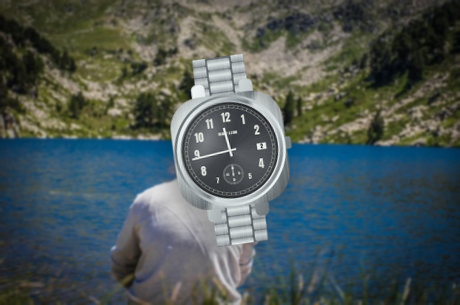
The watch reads {"hour": 11, "minute": 44}
